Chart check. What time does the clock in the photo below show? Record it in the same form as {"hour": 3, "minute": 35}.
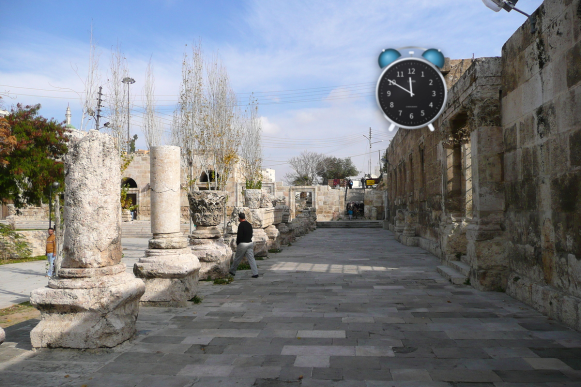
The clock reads {"hour": 11, "minute": 50}
